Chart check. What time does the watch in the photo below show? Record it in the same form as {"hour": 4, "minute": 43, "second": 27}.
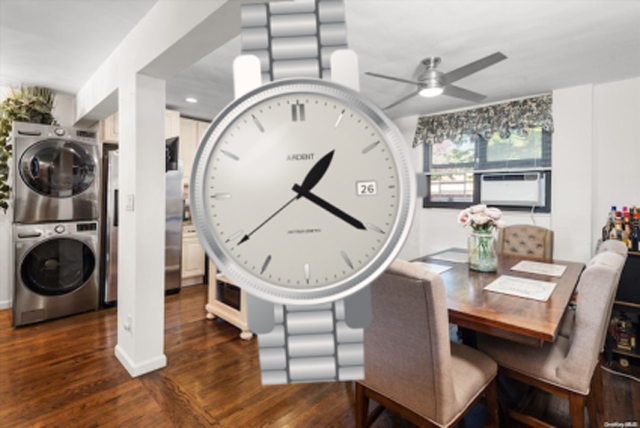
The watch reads {"hour": 1, "minute": 20, "second": 39}
